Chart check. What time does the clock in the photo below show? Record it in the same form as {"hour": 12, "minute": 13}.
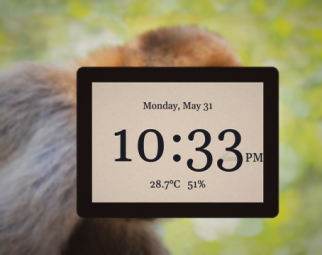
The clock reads {"hour": 10, "minute": 33}
